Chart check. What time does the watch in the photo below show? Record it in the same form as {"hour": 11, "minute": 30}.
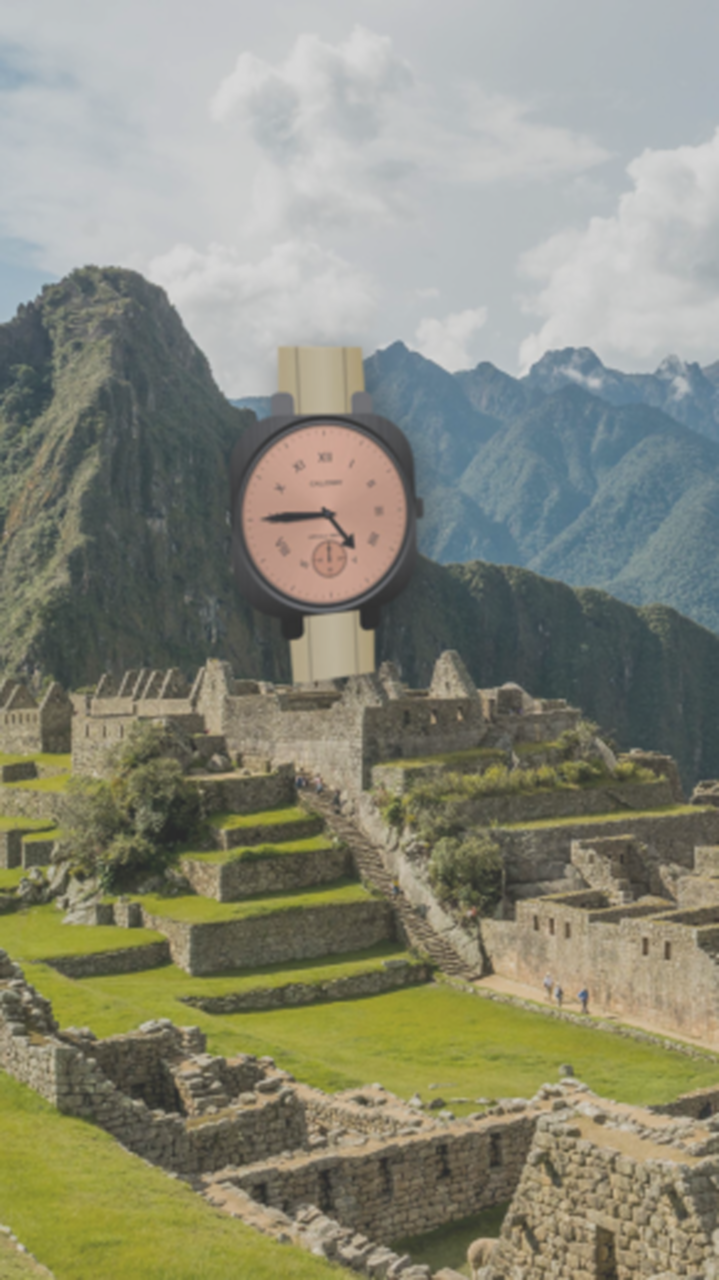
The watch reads {"hour": 4, "minute": 45}
